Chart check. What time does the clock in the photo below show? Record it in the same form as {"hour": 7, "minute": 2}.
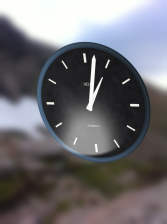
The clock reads {"hour": 1, "minute": 2}
